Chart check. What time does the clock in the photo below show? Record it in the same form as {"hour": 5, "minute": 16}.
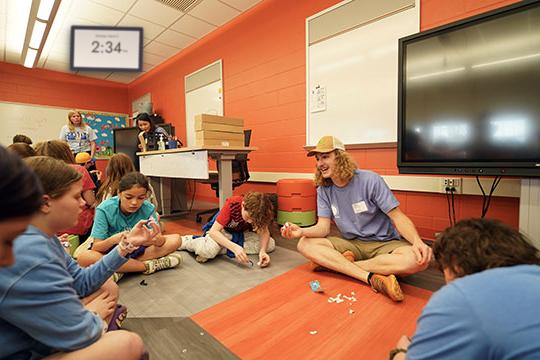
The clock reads {"hour": 2, "minute": 34}
